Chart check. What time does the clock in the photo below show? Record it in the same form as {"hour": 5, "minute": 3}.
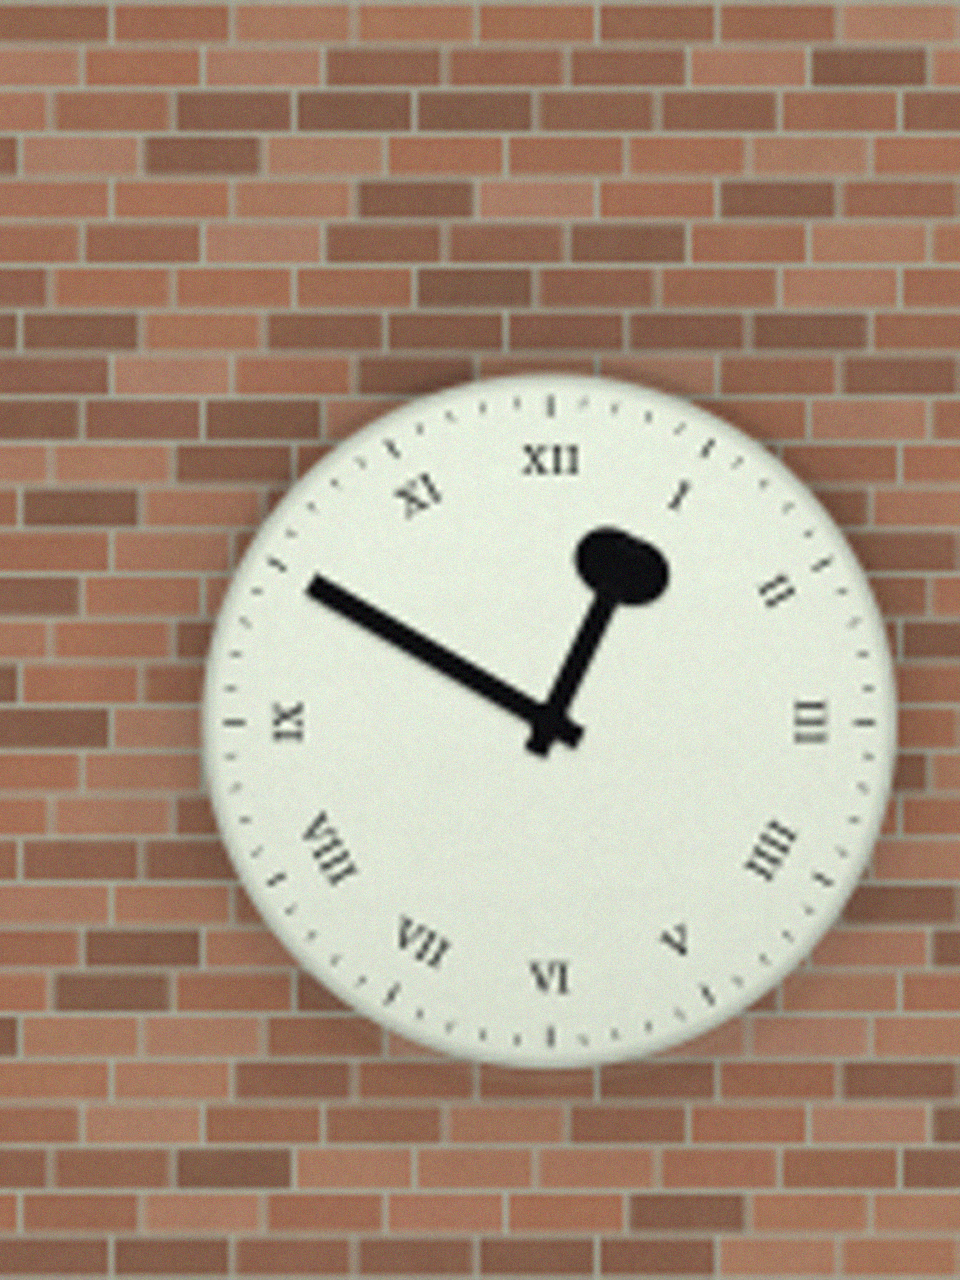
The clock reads {"hour": 12, "minute": 50}
